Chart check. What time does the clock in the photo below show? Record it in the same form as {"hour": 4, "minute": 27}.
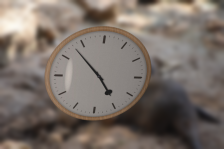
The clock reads {"hour": 4, "minute": 53}
